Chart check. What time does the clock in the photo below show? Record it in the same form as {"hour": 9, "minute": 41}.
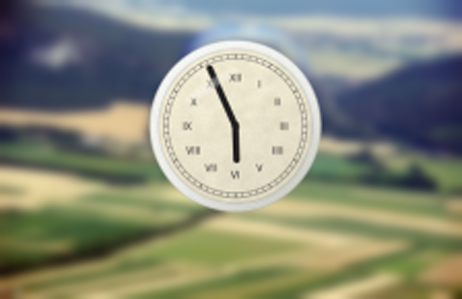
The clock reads {"hour": 5, "minute": 56}
